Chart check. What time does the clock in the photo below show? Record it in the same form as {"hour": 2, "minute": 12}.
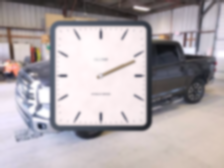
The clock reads {"hour": 2, "minute": 11}
